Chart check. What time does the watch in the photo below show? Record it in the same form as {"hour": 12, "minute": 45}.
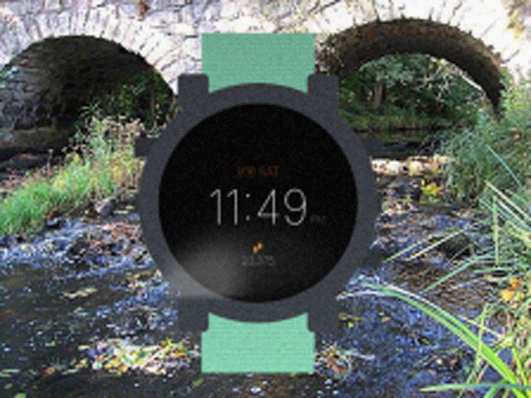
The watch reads {"hour": 11, "minute": 49}
